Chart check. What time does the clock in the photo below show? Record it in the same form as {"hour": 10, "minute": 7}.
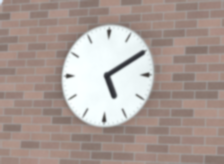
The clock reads {"hour": 5, "minute": 10}
